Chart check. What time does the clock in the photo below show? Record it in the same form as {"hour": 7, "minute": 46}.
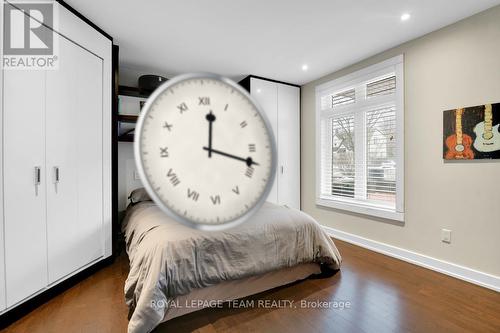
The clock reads {"hour": 12, "minute": 18}
